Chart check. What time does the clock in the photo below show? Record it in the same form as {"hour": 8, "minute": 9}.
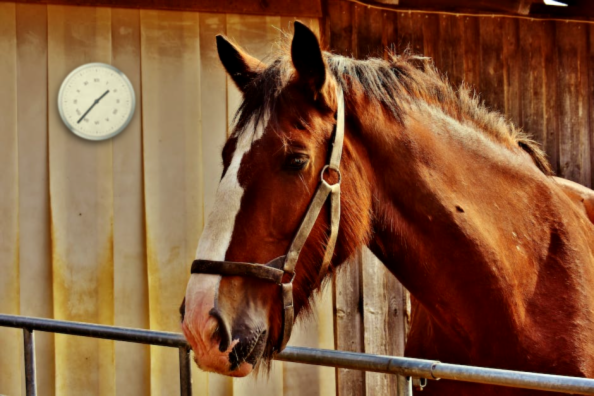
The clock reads {"hour": 1, "minute": 37}
